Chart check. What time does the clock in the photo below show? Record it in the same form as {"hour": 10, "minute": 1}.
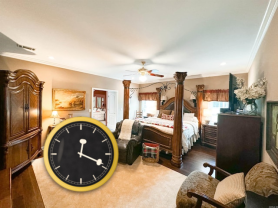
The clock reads {"hour": 12, "minute": 19}
